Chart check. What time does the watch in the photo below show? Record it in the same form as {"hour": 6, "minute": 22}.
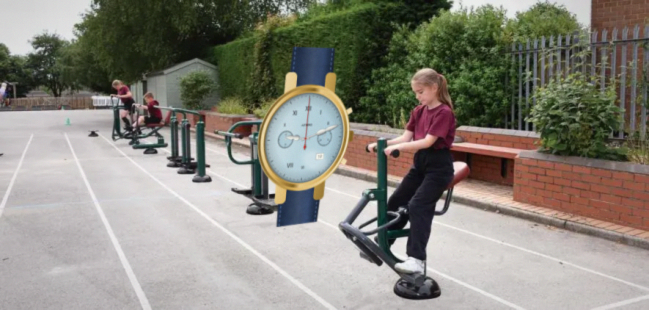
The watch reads {"hour": 9, "minute": 12}
